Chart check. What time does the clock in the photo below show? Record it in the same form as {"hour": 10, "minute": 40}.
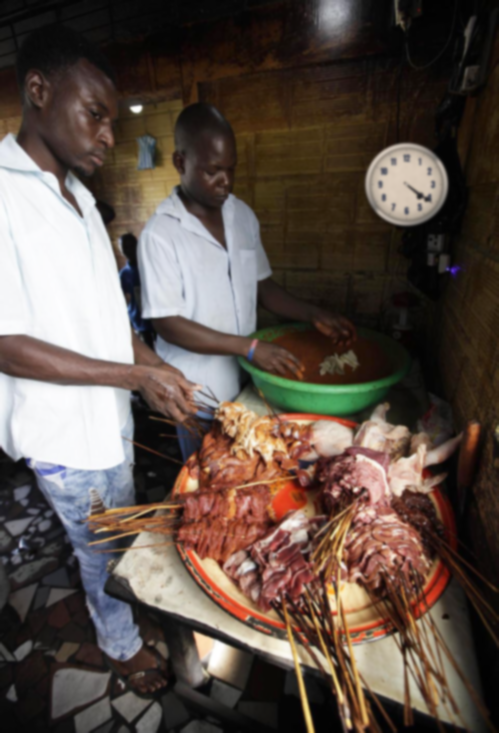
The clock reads {"hour": 4, "minute": 21}
